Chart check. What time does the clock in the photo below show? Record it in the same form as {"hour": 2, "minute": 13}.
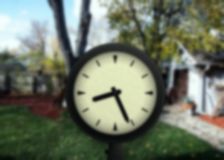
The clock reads {"hour": 8, "minute": 26}
